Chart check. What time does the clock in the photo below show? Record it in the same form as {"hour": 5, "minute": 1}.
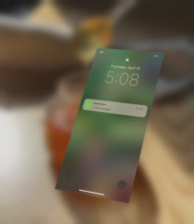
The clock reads {"hour": 5, "minute": 8}
